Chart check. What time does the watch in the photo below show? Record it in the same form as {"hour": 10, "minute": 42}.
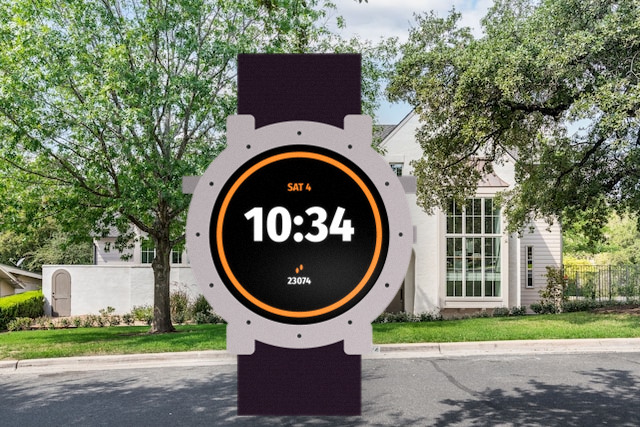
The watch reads {"hour": 10, "minute": 34}
